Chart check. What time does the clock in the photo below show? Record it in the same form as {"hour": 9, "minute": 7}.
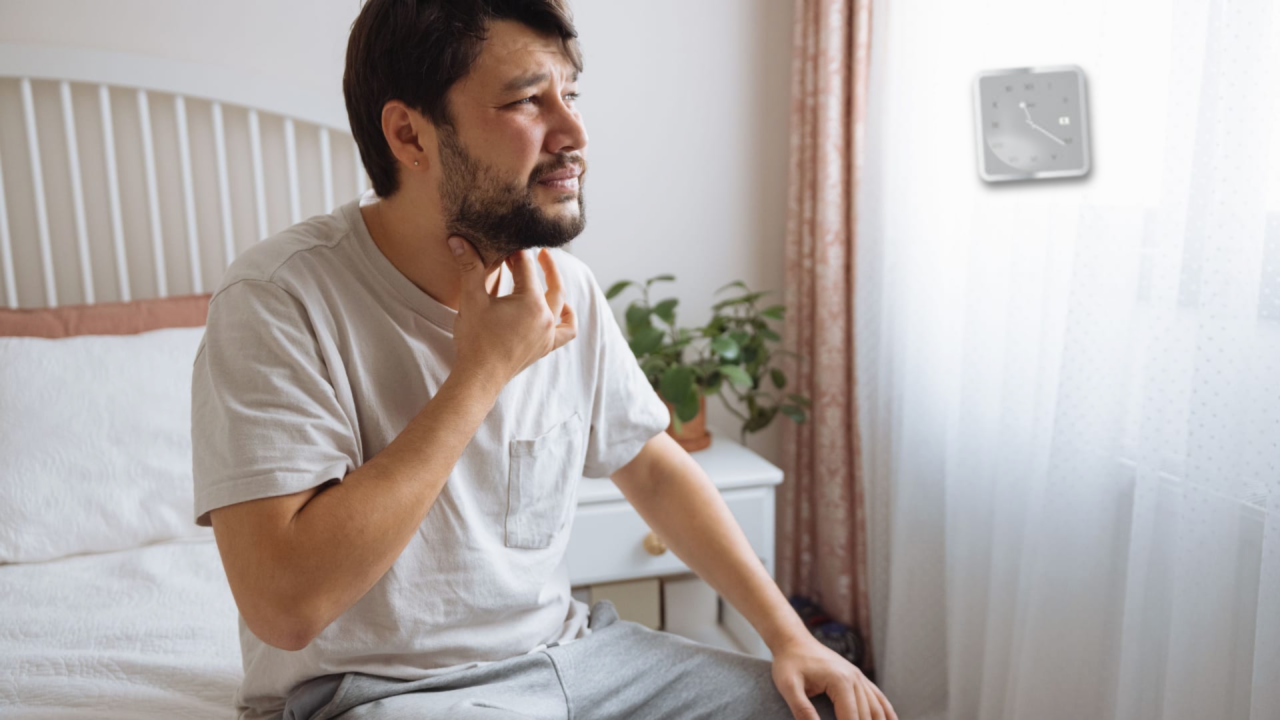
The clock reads {"hour": 11, "minute": 21}
